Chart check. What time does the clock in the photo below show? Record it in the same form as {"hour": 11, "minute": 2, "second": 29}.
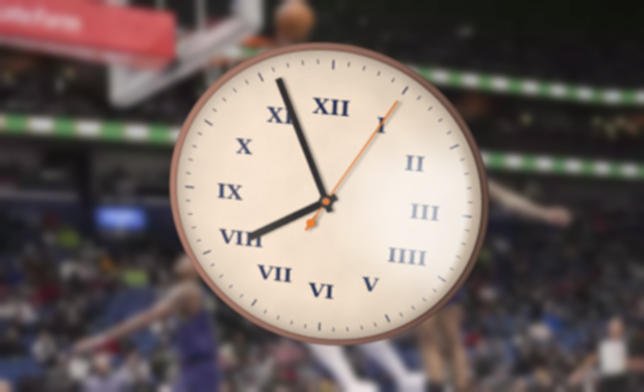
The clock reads {"hour": 7, "minute": 56, "second": 5}
